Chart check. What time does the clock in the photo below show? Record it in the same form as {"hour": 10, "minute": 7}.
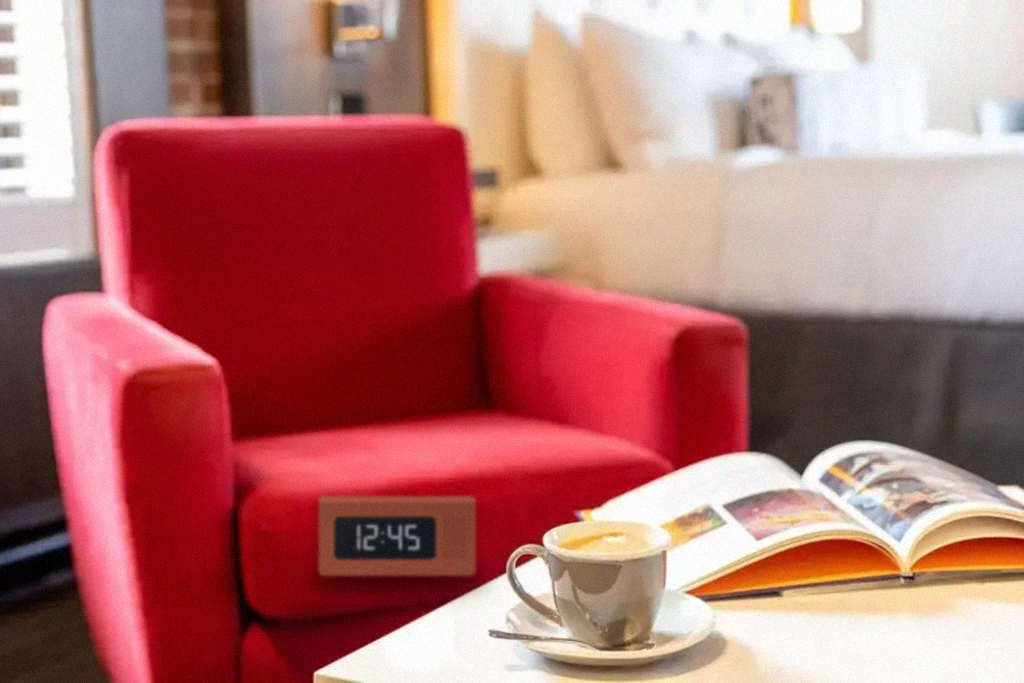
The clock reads {"hour": 12, "minute": 45}
